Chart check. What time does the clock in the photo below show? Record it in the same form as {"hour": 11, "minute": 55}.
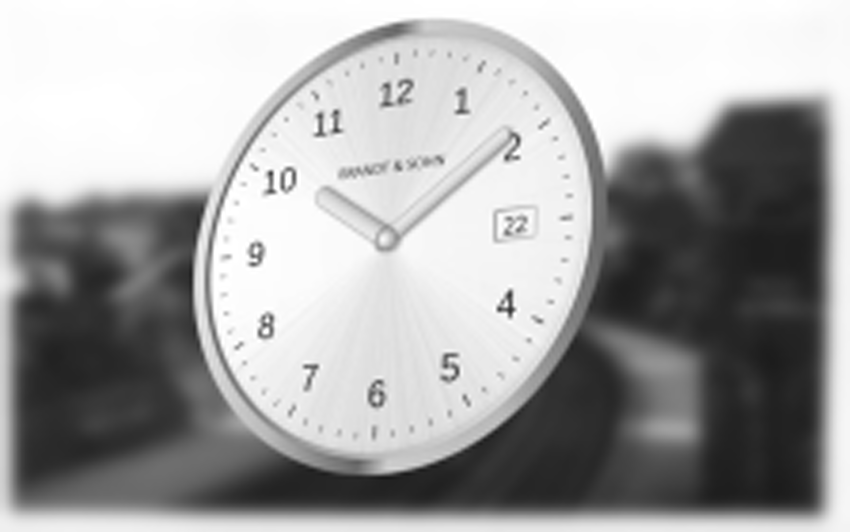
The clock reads {"hour": 10, "minute": 9}
